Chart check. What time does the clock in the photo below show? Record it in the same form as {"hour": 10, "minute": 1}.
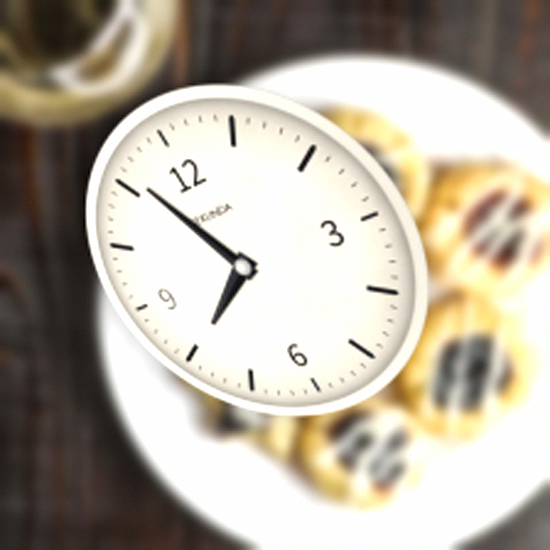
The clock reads {"hour": 7, "minute": 56}
